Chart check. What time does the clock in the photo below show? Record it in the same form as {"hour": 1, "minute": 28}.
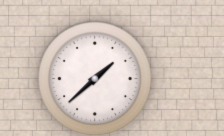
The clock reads {"hour": 1, "minute": 38}
